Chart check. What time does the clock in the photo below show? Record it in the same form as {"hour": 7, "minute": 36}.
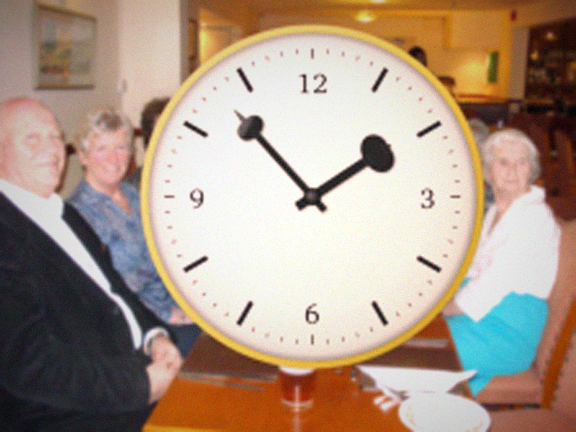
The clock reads {"hour": 1, "minute": 53}
